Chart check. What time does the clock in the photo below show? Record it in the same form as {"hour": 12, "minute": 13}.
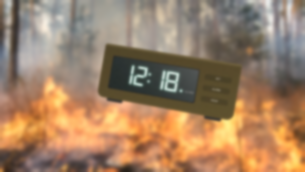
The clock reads {"hour": 12, "minute": 18}
